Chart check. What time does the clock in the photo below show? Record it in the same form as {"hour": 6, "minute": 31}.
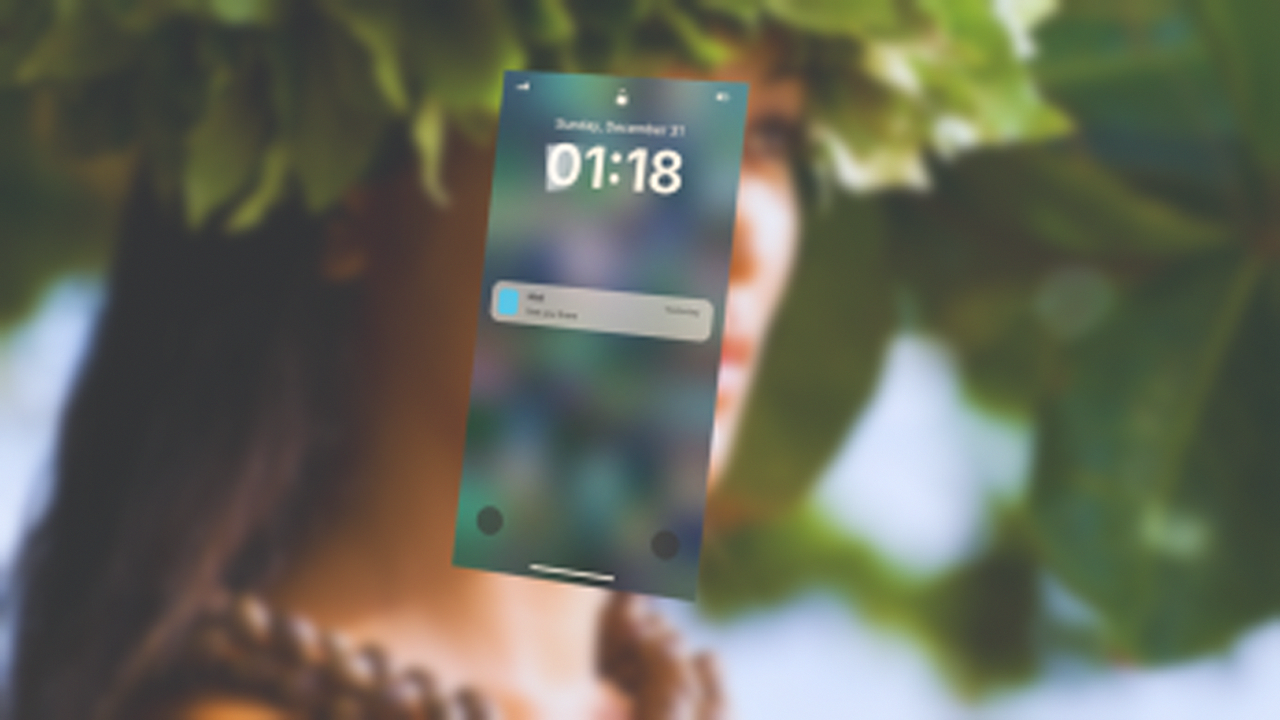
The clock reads {"hour": 1, "minute": 18}
